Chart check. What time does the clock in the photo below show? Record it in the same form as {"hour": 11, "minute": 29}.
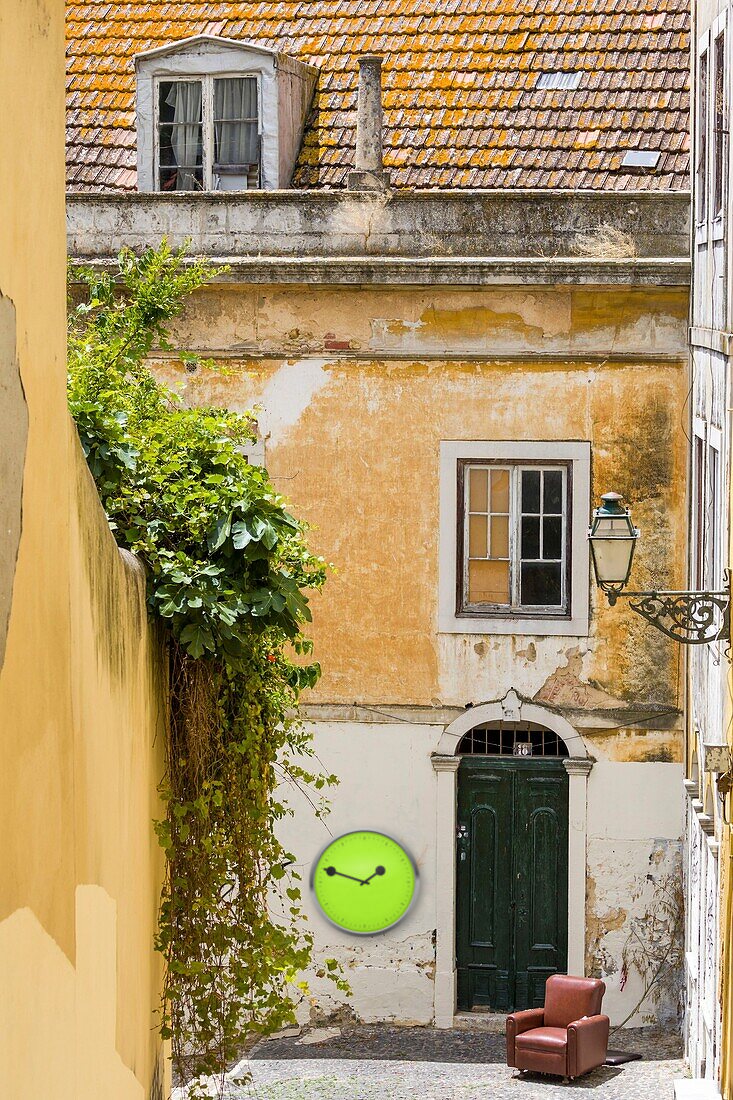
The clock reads {"hour": 1, "minute": 48}
